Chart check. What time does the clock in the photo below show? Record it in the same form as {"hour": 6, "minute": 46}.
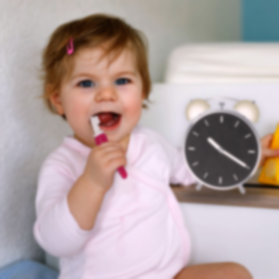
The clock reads {"hour": 10, "minute": 20}
